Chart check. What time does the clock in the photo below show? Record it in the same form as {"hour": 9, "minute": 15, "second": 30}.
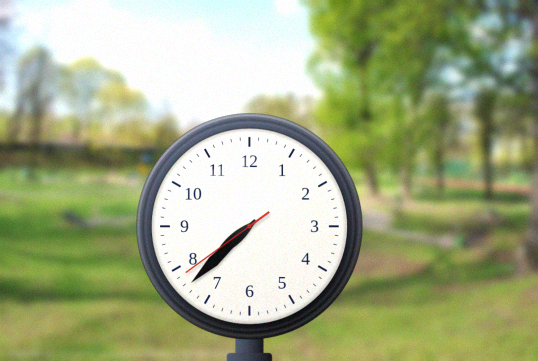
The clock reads {"hour": 7, "minute": 37, "second": 39}
